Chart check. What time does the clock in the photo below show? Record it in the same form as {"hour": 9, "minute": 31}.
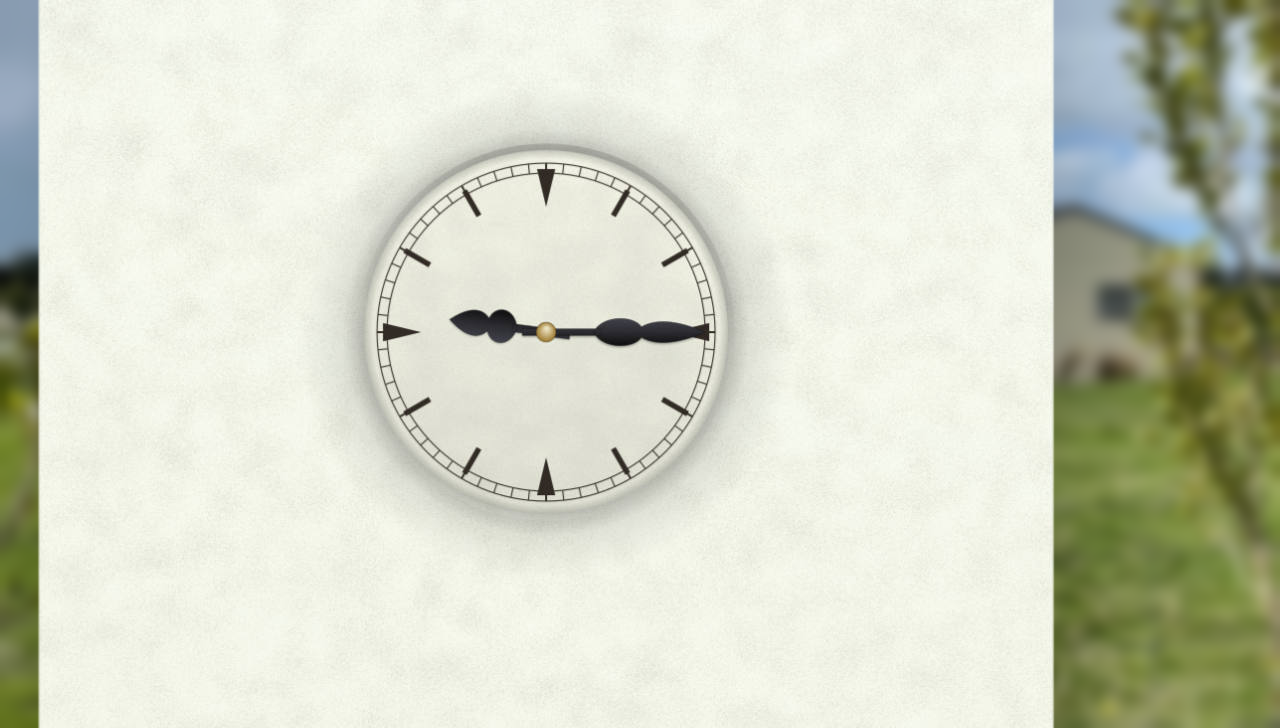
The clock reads {"hour": 9, "minute": 15}
